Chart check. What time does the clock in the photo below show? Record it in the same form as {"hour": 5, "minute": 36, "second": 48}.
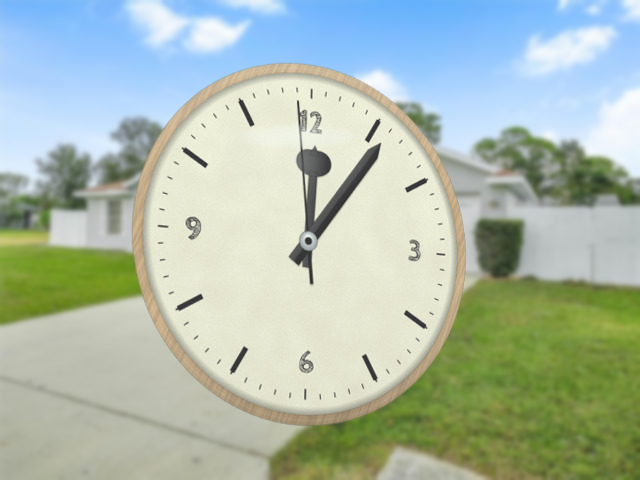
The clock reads {"hour": 12, "minute": 5, "second": 59}
